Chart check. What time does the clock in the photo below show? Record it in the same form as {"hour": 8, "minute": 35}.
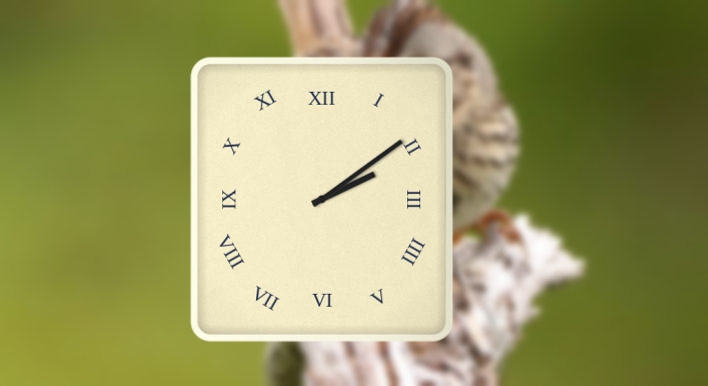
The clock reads {"hour": 2, "minute": 9}
